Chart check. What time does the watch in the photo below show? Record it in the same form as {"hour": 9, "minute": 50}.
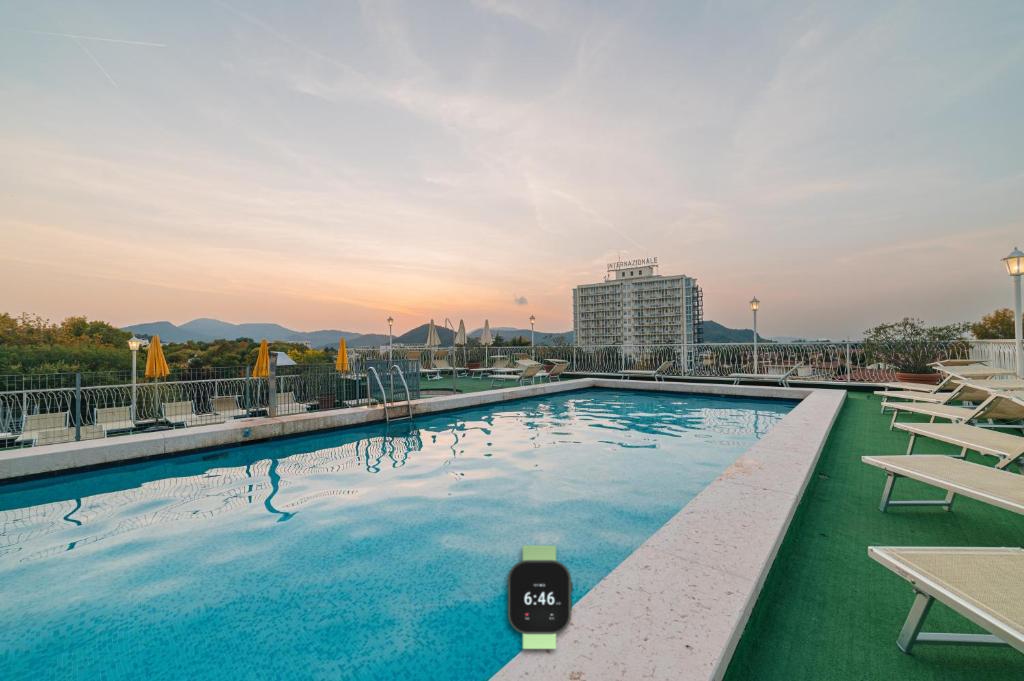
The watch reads {"hour": 6, "minute": 46}
